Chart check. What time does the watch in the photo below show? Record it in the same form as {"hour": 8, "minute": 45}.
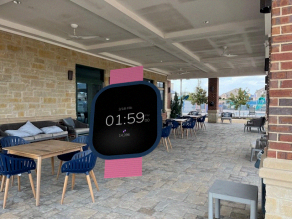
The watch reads {"hour": 1, "minute": 59}
